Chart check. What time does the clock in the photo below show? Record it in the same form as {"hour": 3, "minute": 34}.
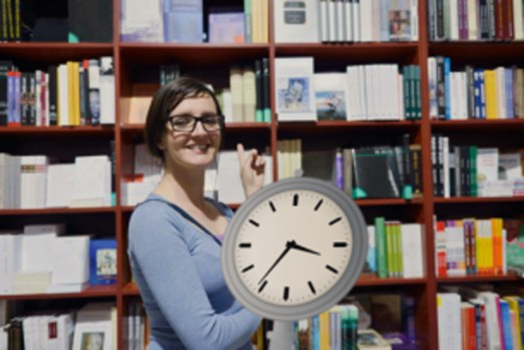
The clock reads {"hour": 3, "minute": 36}
